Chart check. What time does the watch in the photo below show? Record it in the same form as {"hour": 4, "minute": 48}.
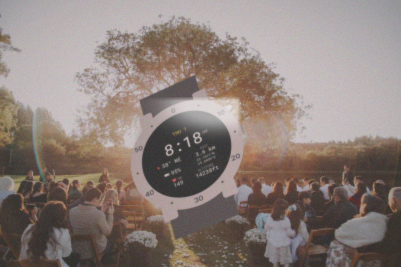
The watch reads {"hour": 8, "minute": 18}
